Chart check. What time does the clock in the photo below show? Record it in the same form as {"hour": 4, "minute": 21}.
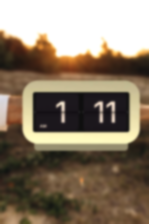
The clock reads {"hour": 1, "minute": 11}
